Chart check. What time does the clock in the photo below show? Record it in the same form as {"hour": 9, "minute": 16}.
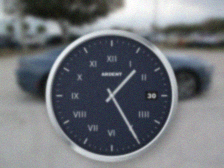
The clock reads {"hour": 1, "minute": 25}
